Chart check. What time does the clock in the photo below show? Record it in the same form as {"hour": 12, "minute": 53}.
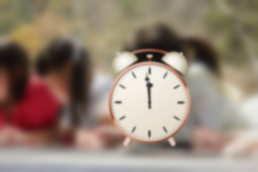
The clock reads {"hour": 11, "minute": 59}
